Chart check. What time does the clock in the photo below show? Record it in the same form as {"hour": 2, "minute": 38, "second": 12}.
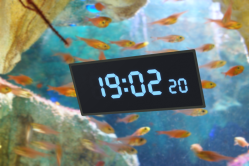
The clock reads {"hour": 19, "minute": 2, "second": 20}
